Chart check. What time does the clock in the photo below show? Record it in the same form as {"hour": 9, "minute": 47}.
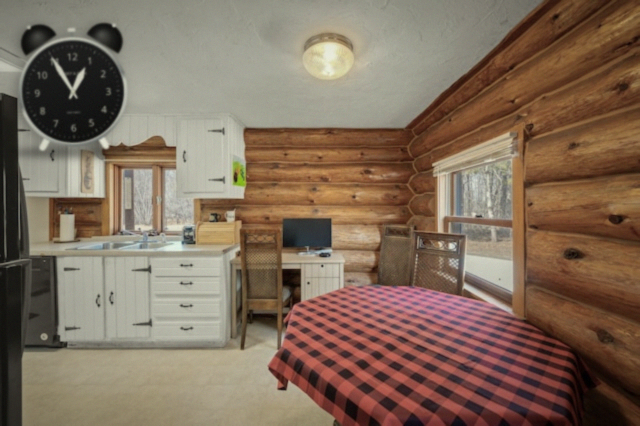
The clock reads {"hour": 12, "minute": 55}
